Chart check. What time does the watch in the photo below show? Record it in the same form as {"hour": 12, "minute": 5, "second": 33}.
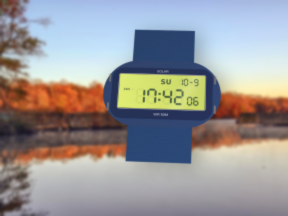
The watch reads {"hour": 17, "minute": 42, "second": 6}
